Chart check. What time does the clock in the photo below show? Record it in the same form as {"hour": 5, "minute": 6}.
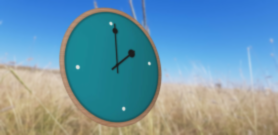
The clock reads {"hour": 2, "minute": 1}
